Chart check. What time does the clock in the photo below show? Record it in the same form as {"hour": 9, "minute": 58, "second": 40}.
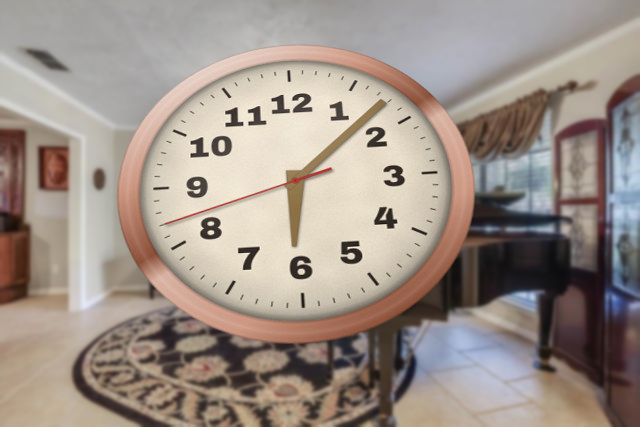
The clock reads {"hour": 6, "minute": 7, "second": 42}
